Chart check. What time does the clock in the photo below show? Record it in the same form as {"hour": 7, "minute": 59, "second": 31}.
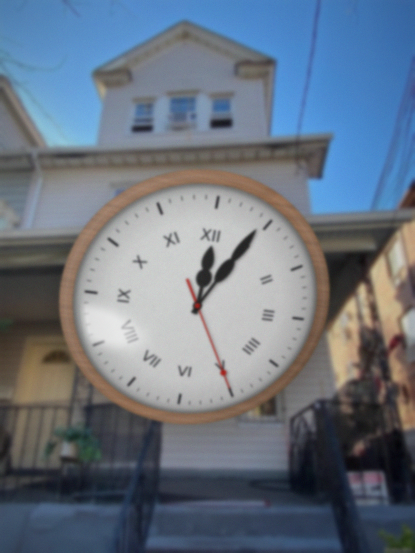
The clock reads {"hour": 12, "minute": 4, "second": 25}
